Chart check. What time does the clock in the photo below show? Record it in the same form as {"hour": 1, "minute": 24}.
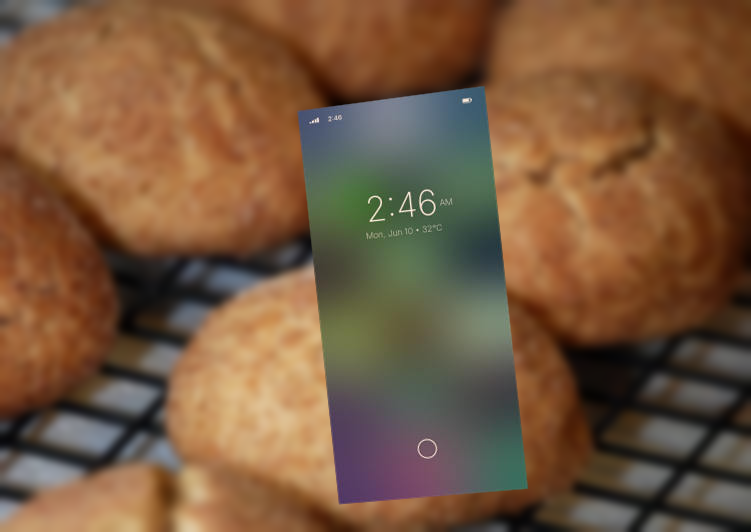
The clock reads {"hour": 2, "minute": 46}
